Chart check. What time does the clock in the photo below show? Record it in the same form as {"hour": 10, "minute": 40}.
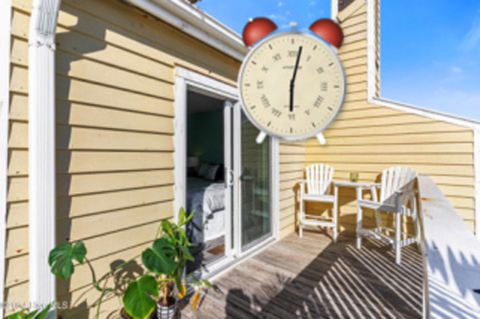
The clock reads {"hour": 6, "minute": 2}
